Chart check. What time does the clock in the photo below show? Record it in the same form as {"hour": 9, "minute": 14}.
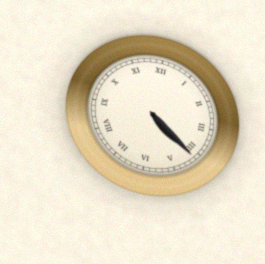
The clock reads {"hour": 4, "minute": 21}
